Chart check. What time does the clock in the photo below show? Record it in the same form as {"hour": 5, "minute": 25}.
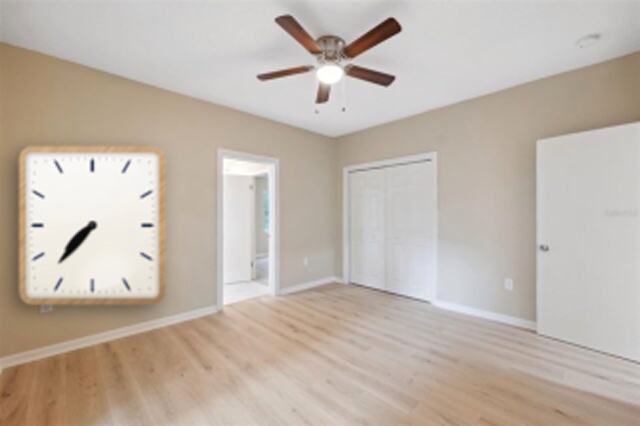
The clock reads {"hour": 7, "minute": 37}
